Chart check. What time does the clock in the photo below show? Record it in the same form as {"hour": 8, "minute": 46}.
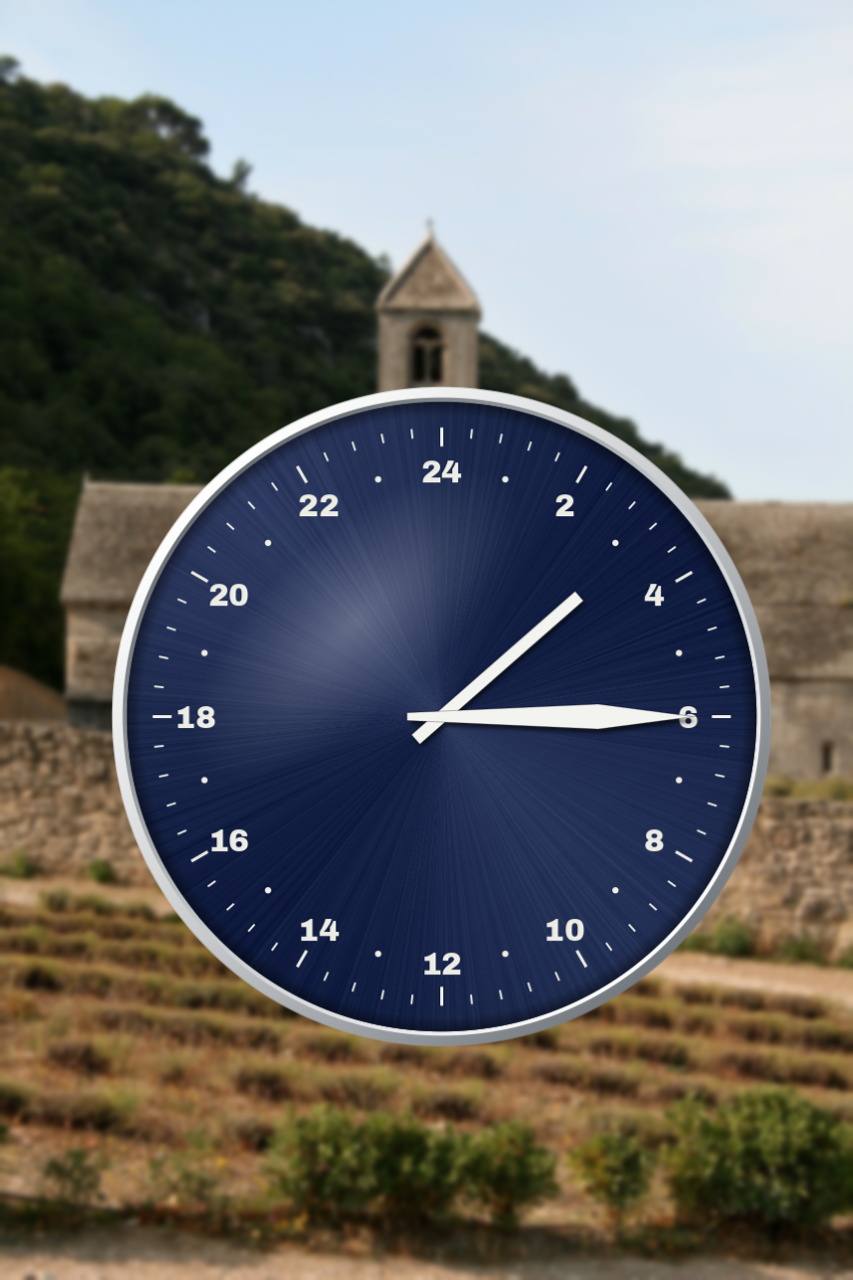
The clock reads {"hour": 3, "minute": 15}
